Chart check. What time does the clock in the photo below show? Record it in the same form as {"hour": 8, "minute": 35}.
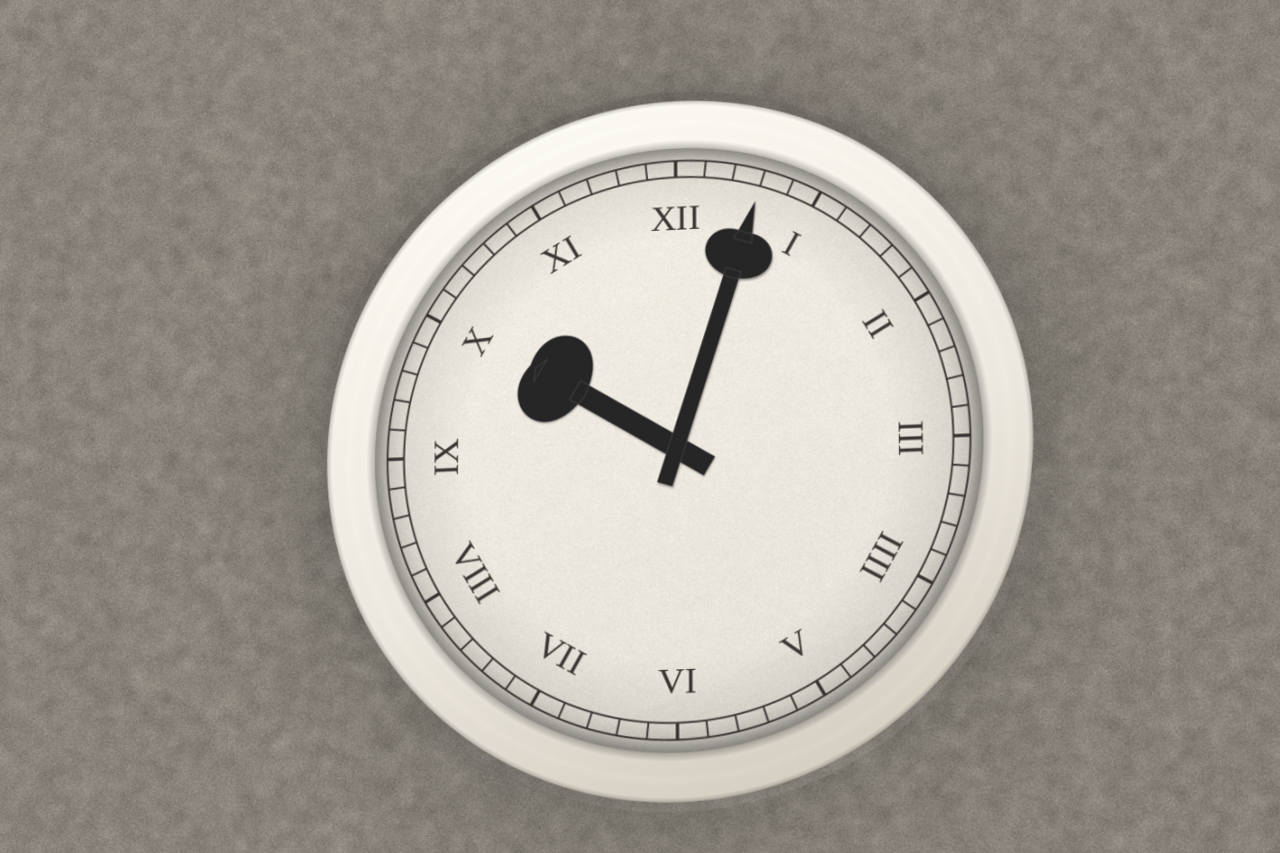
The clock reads {"hour": 10, "minute": 3}
